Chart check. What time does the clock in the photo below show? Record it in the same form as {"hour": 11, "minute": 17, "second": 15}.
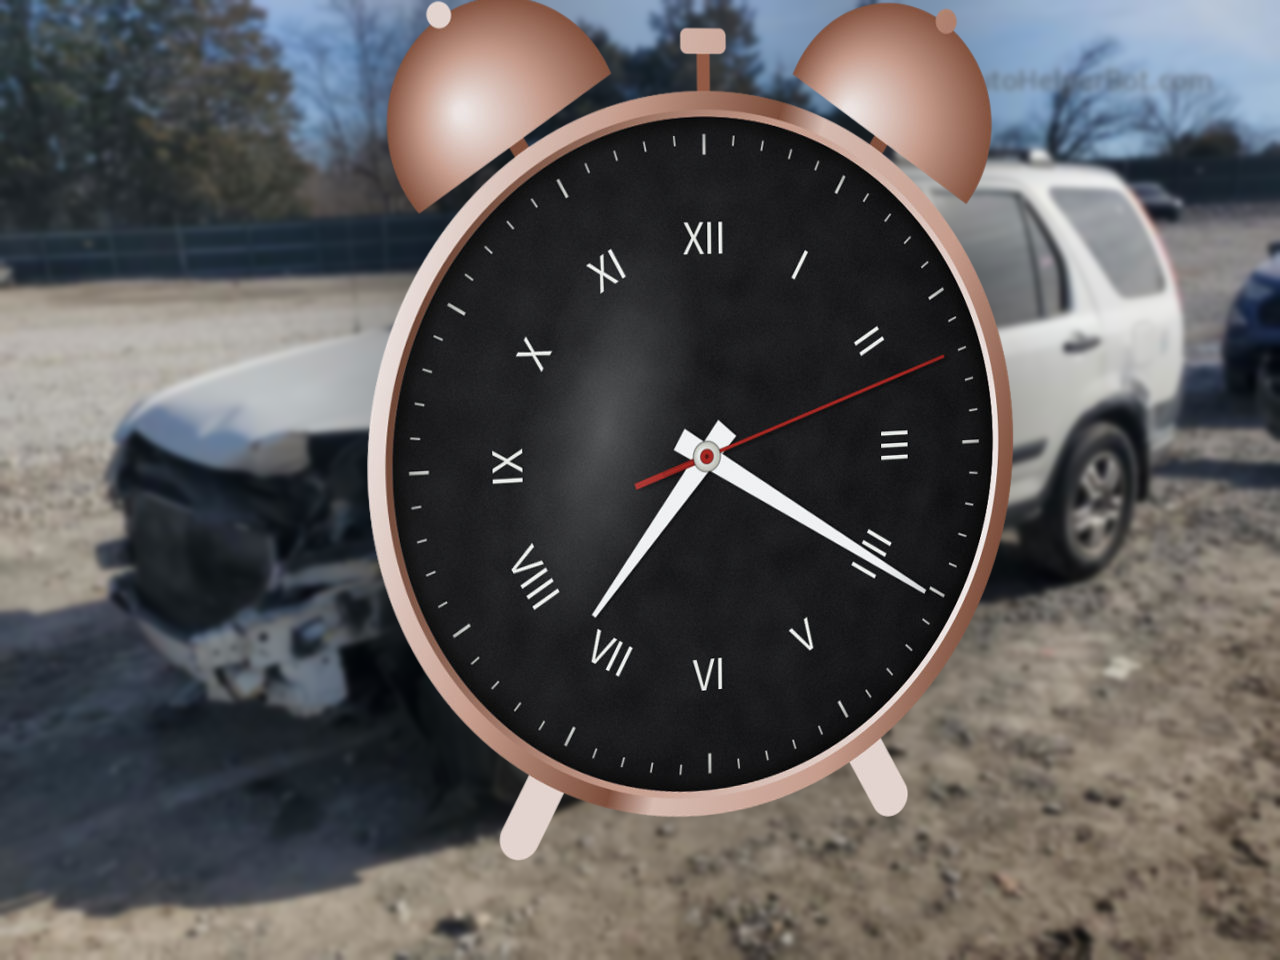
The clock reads {"hour": 7, "minute": 20, "second": 12}
